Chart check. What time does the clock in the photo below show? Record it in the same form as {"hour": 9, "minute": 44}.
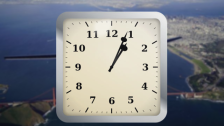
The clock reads {"hour": 1, "minute": 4}
